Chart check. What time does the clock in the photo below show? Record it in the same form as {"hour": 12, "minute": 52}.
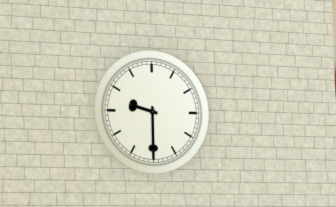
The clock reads {"hour": 9, "minute": 30}
